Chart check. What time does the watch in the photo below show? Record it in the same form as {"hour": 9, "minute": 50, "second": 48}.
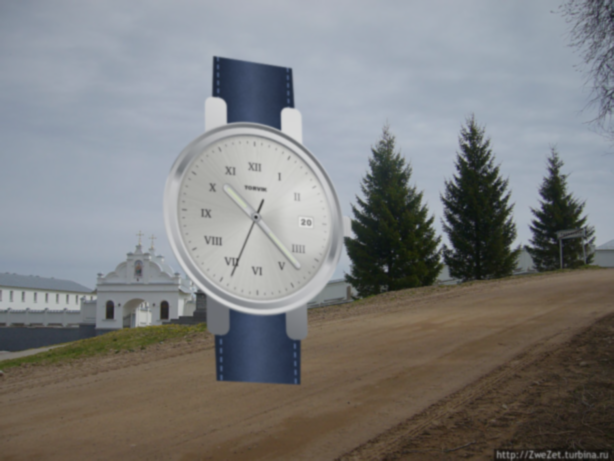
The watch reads {"hour": 10, "minute": 22, "second": 34}
